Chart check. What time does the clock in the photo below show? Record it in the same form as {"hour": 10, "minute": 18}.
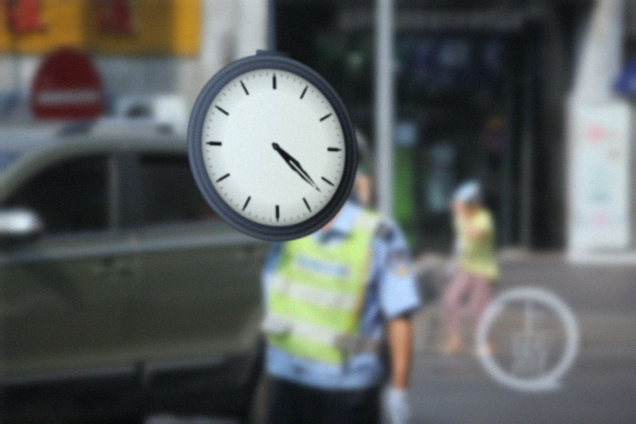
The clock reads {"hour": 4, "minute": 22}
